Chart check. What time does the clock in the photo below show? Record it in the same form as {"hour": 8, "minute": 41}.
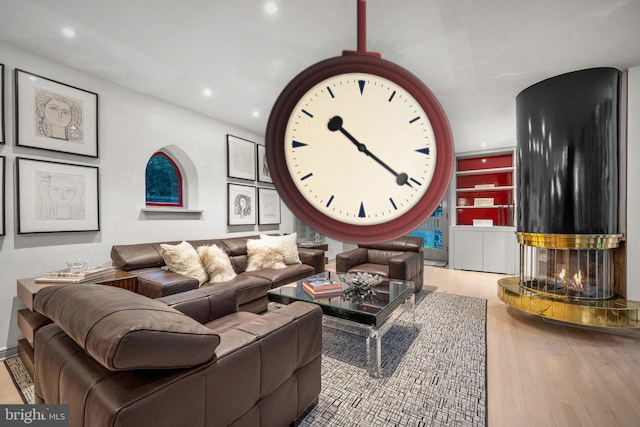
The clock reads {"hour": 10, "minute": 21}
